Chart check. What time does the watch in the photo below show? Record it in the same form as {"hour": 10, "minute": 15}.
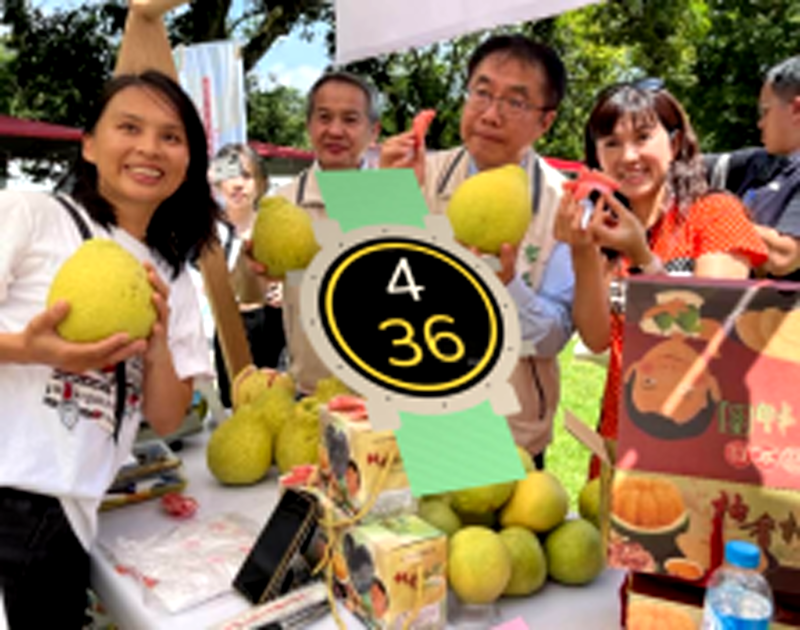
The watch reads {"hour": 4, "minute": 36}
